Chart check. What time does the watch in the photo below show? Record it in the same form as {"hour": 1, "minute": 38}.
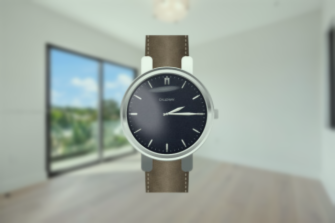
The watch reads {"hour": 2, "minute": 15}
